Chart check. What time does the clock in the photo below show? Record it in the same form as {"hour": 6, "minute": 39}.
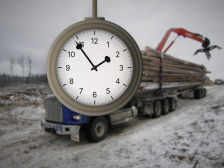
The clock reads {"hour": 1, "minute": 54}
